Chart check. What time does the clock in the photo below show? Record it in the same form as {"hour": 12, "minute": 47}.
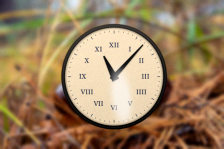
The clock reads {"hour": 11, "minute": 7}
